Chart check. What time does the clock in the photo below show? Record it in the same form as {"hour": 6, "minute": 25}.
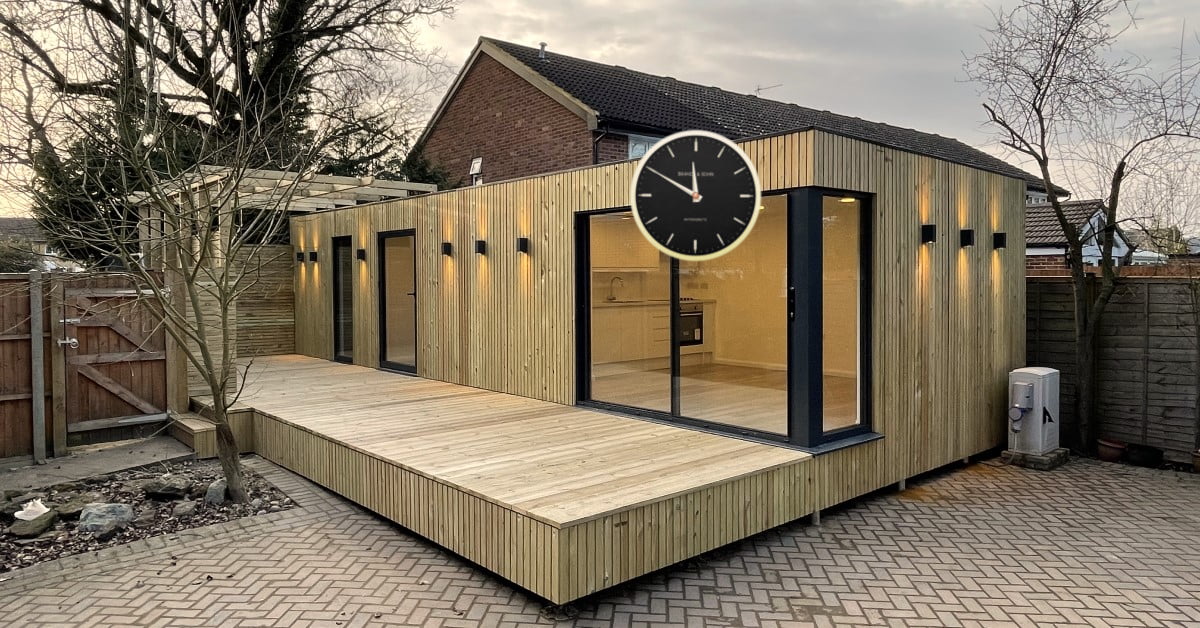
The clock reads {"hour": 11, "minute": 50}
